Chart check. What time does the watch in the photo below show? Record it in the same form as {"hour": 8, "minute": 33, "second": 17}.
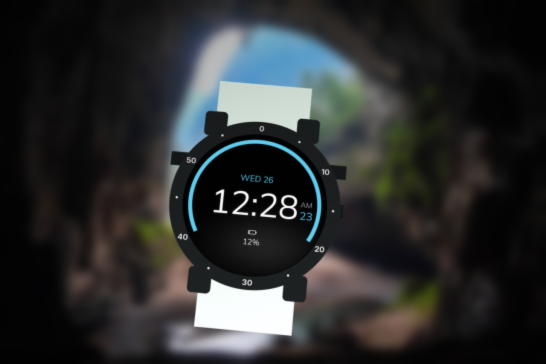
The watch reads {"hour": 12, "minute": 28, "second": 23}
